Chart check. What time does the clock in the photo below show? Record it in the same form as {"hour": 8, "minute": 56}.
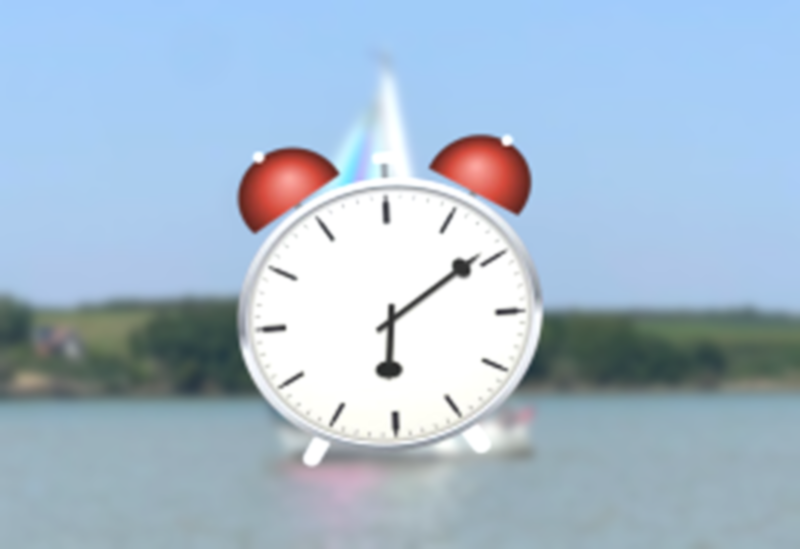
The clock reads {"hour": 6, "minute": 9}
